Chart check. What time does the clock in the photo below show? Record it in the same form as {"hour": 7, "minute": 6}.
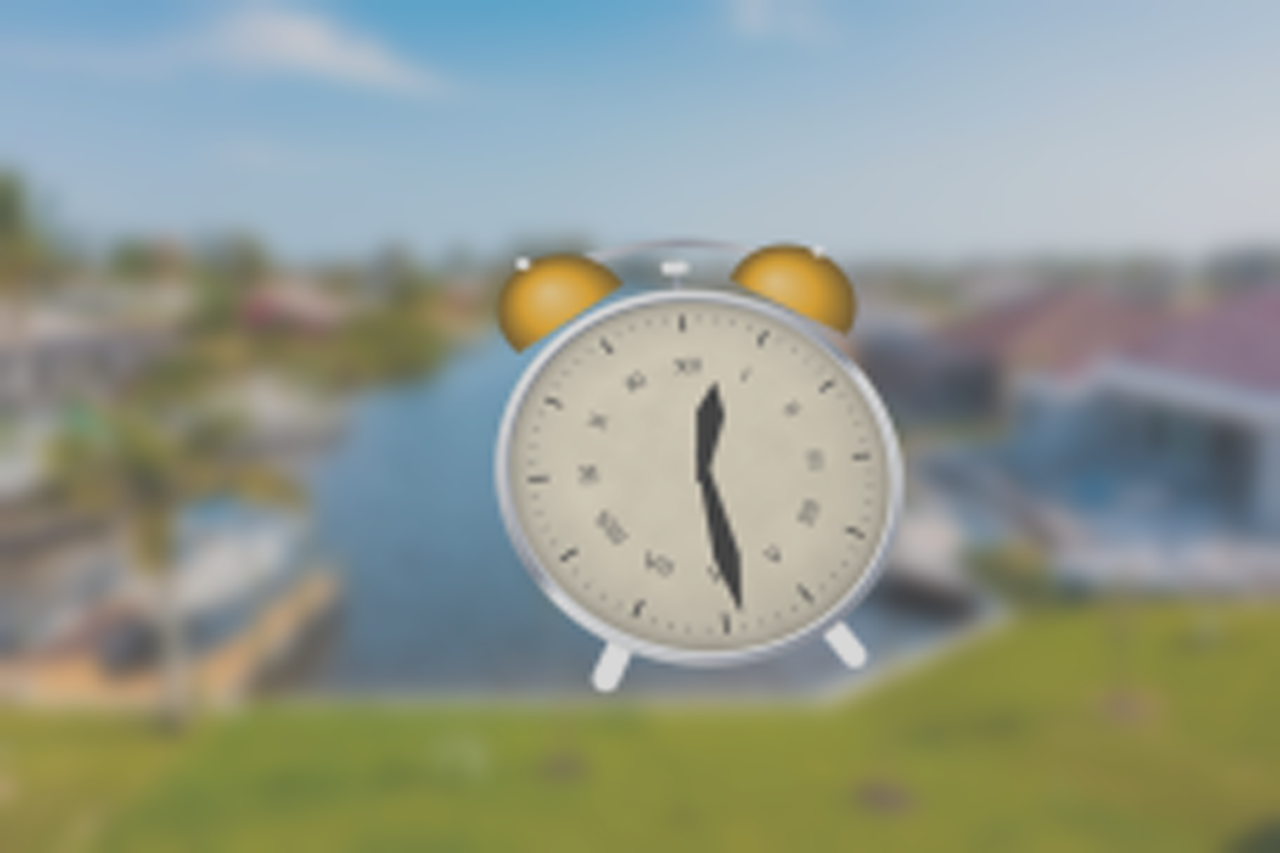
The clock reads {"hour": 12, "minute": 29}
